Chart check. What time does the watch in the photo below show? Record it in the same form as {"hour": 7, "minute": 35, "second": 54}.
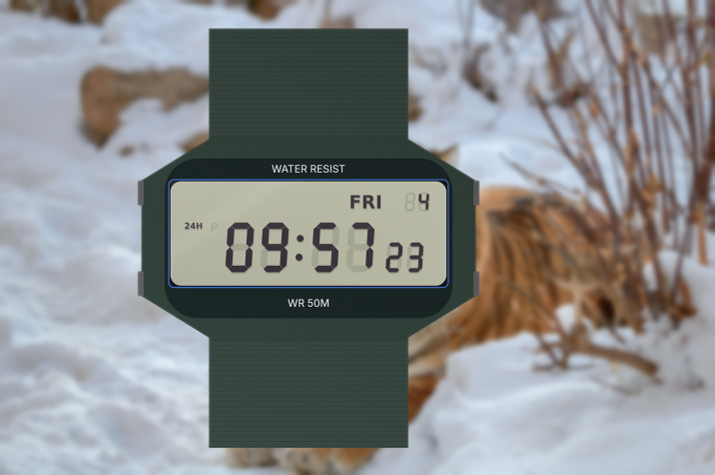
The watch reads {"hour": 9, "minute": 57, "second": 23}
